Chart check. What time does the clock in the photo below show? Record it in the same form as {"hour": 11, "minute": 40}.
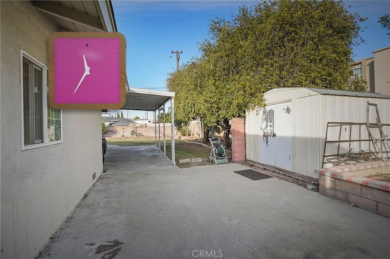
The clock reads {"hour": 11, "minute": 35}
